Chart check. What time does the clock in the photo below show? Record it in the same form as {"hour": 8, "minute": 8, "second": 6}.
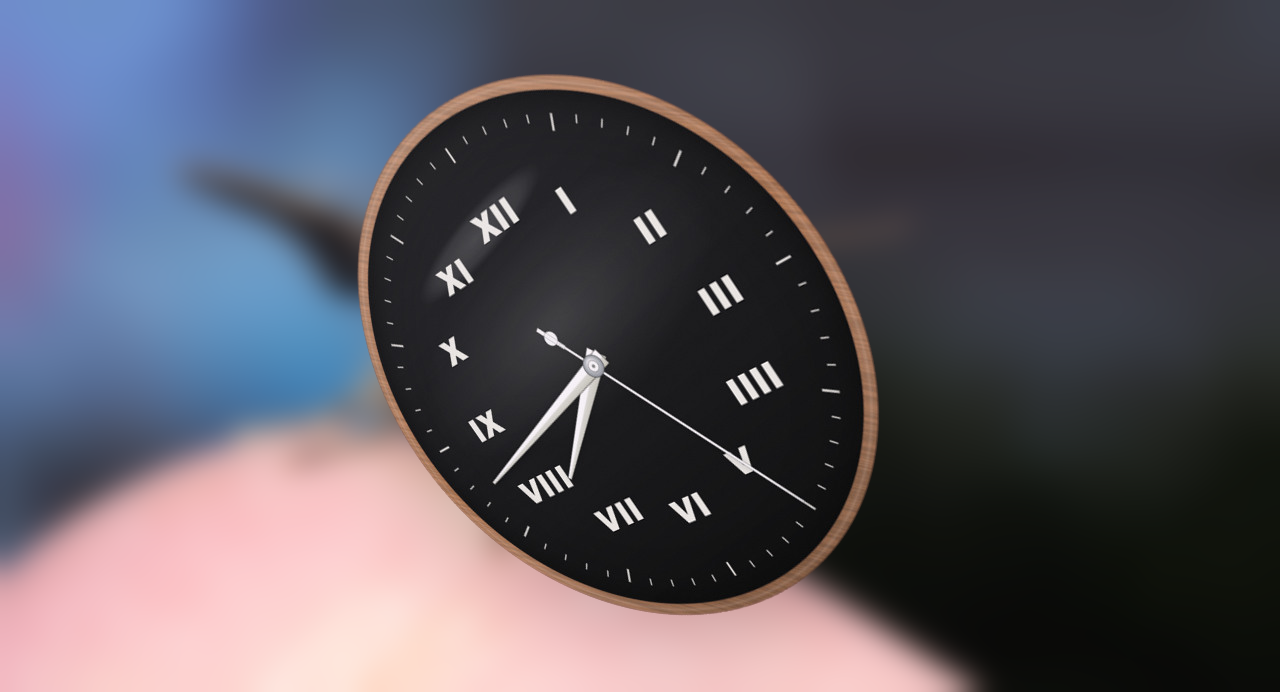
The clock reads {"hour": 7, "minute": 42, "second": 25}
